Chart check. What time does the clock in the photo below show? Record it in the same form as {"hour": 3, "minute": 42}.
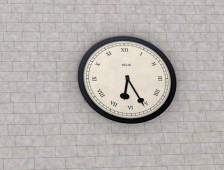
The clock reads {"hour": 6, "minute": 26}
